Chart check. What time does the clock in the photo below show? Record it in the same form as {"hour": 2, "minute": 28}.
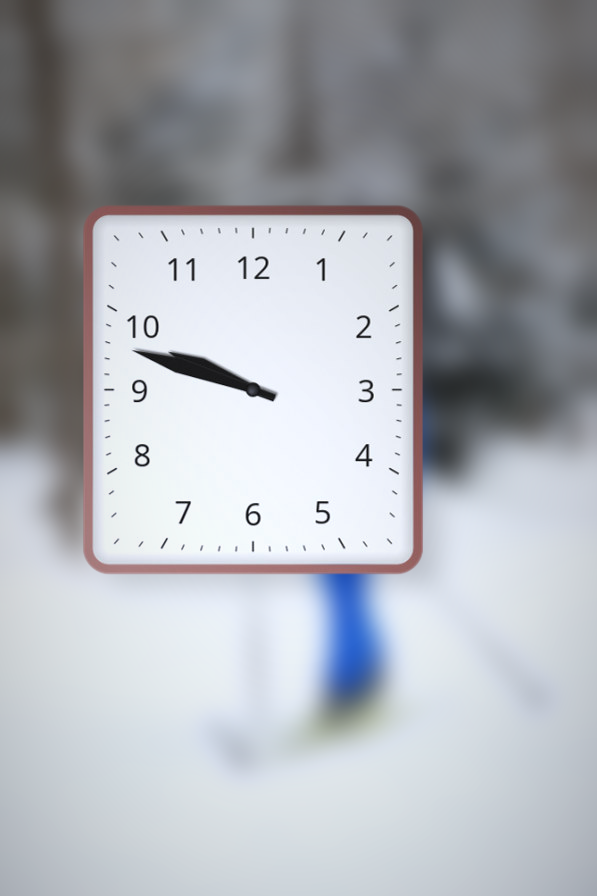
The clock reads {"hour": 9, "minute": 48}
